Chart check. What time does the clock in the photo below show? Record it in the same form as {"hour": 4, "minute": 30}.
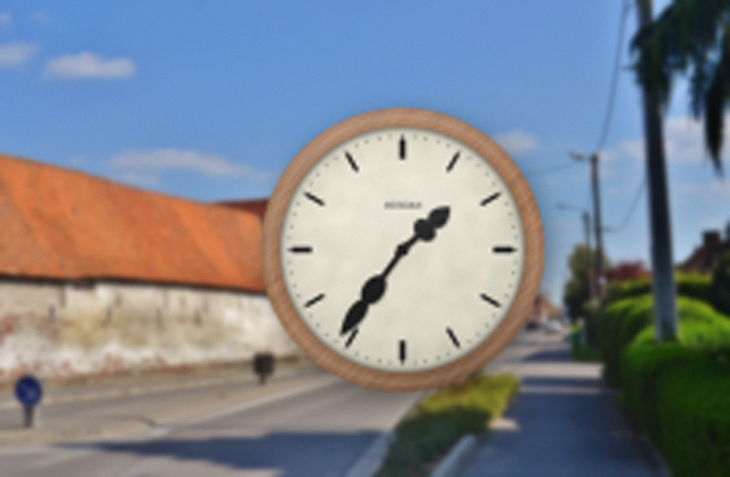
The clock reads {"hour": 1, "minute": 36}
